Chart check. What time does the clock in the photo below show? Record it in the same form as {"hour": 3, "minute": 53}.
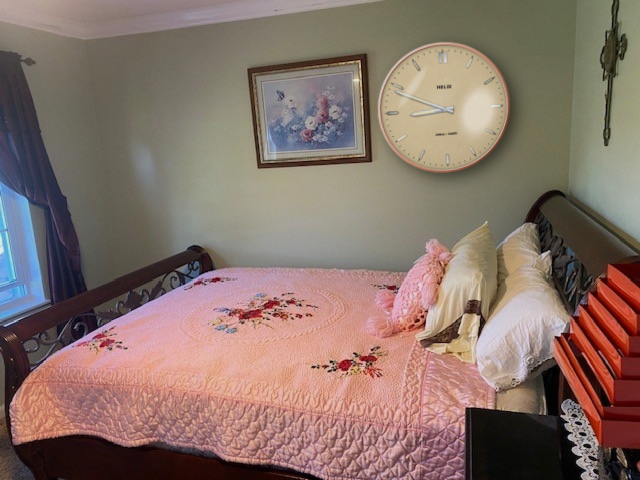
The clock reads {"hour": 8, "minute": 49}
